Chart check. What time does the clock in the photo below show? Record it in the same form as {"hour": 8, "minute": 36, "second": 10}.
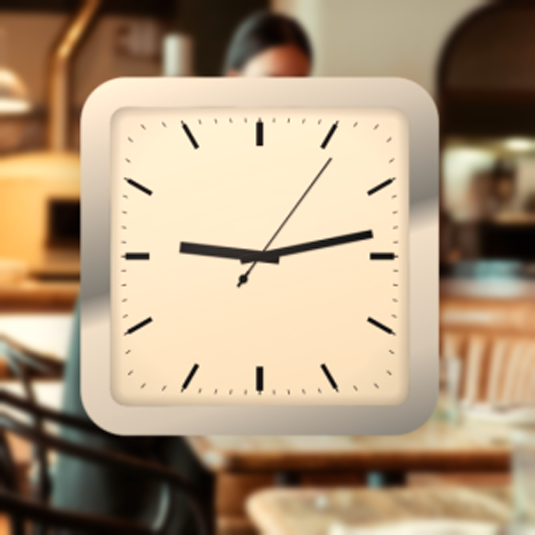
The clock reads {"hour": 9, "minute": 13, "second": 6}
